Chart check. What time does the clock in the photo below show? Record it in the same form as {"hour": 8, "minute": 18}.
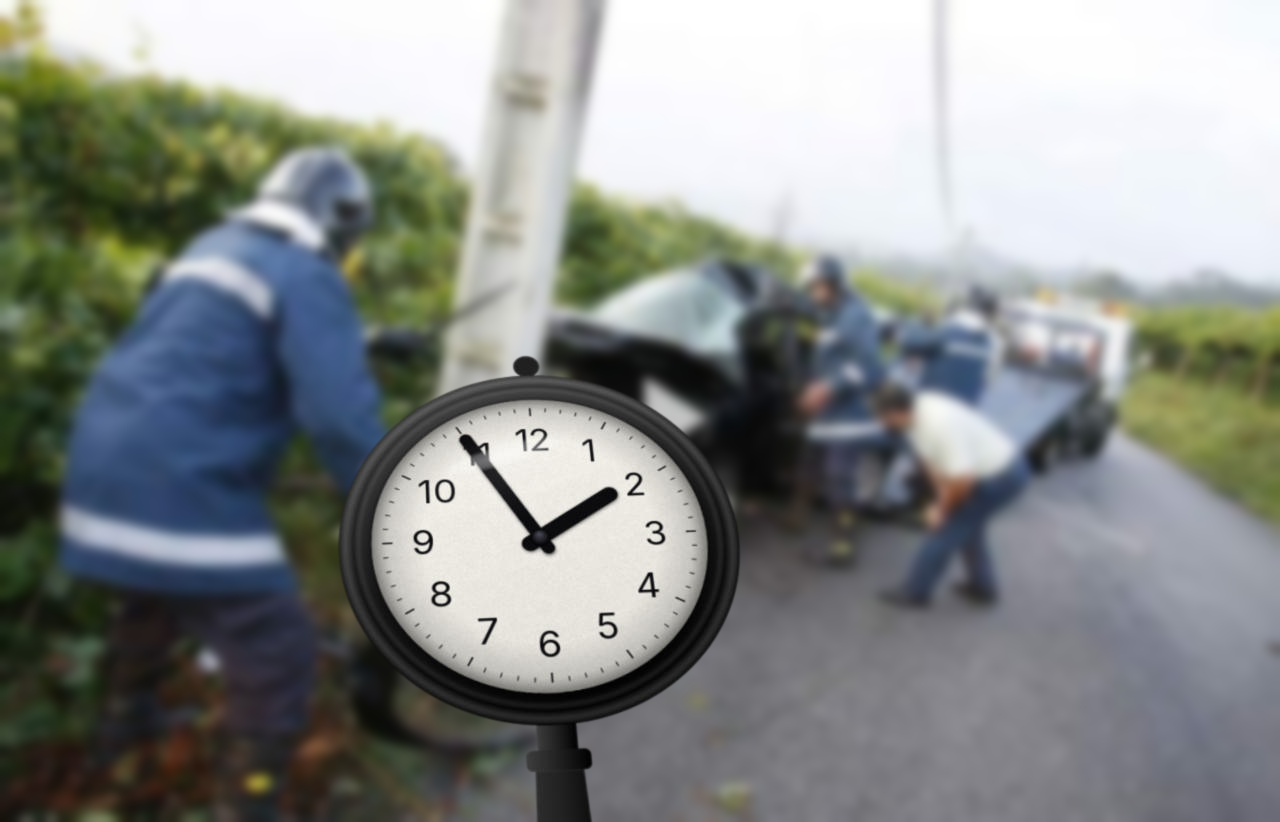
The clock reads {"hour": 1, "minute": 55}
